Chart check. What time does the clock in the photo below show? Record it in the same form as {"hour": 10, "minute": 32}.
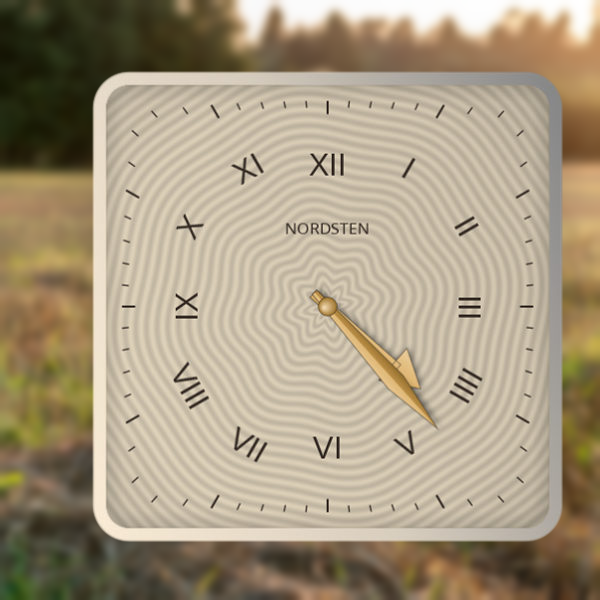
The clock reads {"hour": 4, "minute": 23}
